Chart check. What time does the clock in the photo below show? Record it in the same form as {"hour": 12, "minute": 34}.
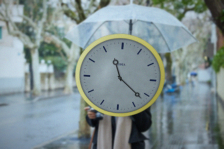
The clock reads {"hour": 11, "minute": 22}
